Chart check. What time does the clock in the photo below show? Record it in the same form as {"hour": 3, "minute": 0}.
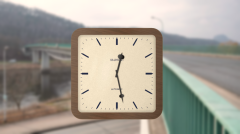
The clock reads {"hour": 12, "minute": 28}
